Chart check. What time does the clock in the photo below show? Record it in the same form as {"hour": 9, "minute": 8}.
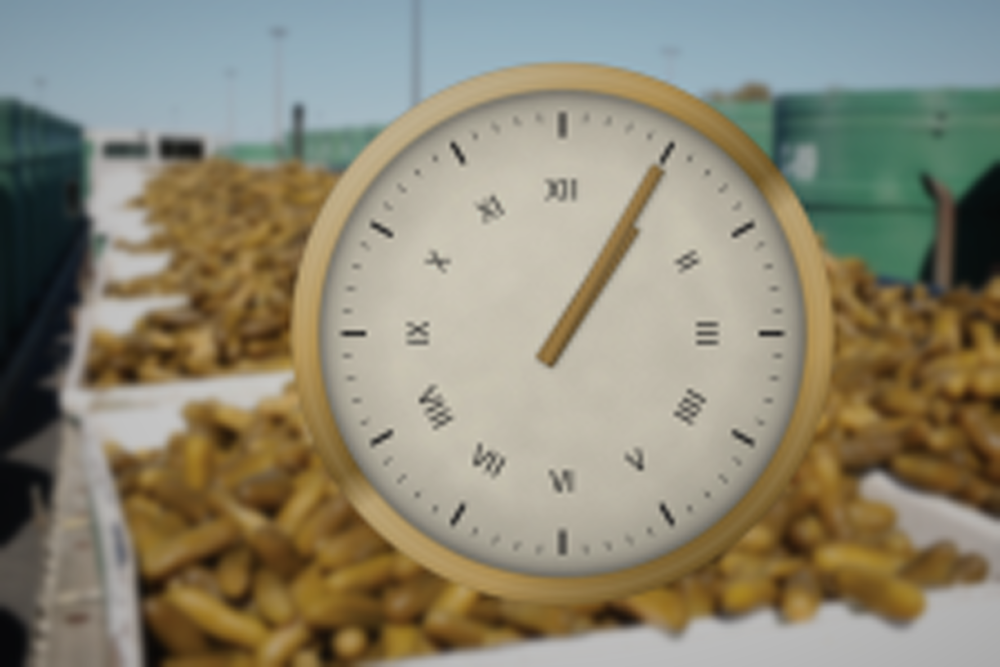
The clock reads {"hour": 1, "minute": 5}
